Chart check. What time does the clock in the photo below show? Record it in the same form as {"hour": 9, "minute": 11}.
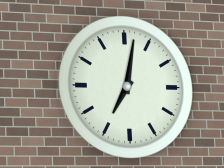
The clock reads {"hour": 7, "minute": 2}
